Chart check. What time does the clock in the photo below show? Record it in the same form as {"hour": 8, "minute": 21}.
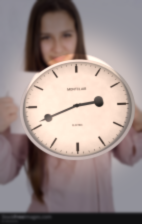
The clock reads {"hour": 2, "minute": 41}
